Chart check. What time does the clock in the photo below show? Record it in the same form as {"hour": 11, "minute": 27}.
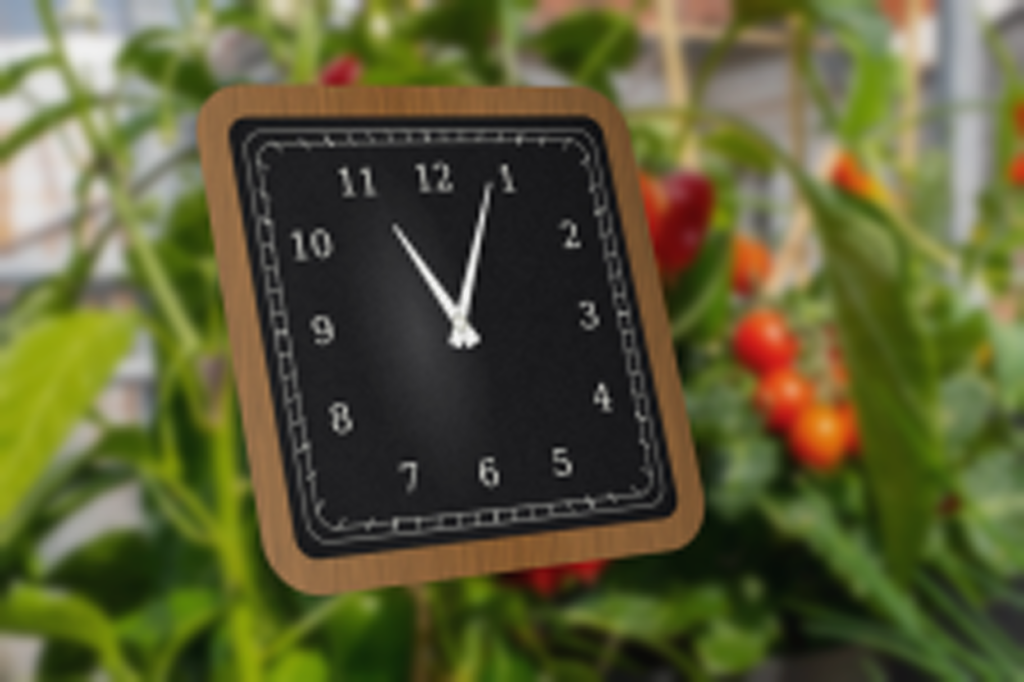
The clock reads {"hour": 11, "minute": 4}
